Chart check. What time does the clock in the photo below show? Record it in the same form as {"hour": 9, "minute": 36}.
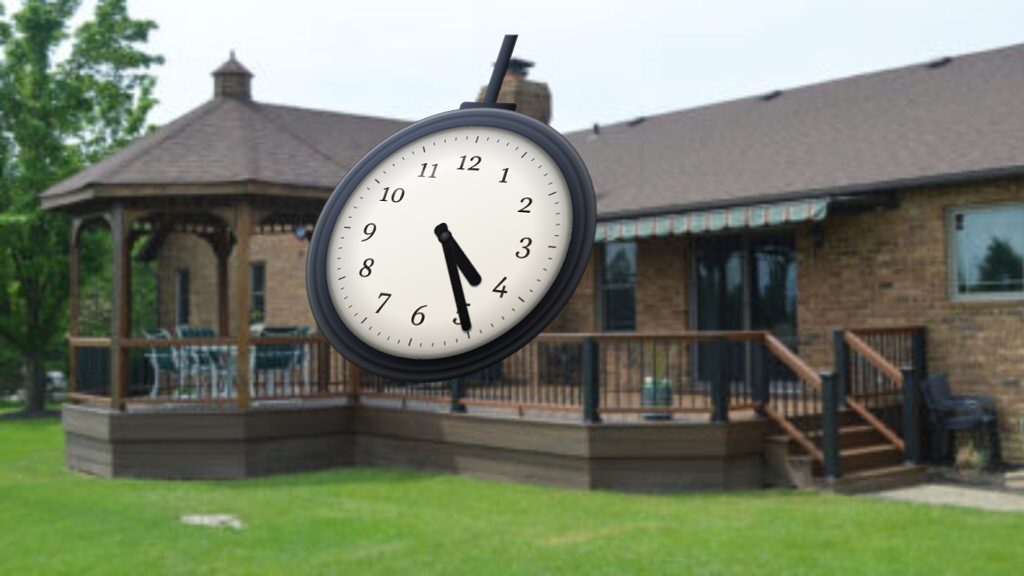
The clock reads {"hour": 4, "minute": 25}
